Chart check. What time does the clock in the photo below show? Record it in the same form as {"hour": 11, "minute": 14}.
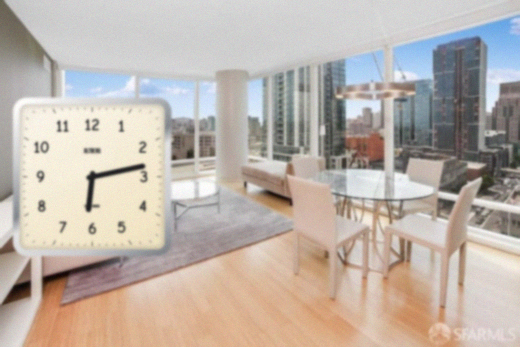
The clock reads {"hour": 6, "minute": 13}
